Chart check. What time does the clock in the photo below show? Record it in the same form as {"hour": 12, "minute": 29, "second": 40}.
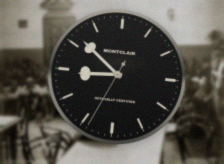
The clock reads {"hour": 8, "minute": 51, "second": 34}
